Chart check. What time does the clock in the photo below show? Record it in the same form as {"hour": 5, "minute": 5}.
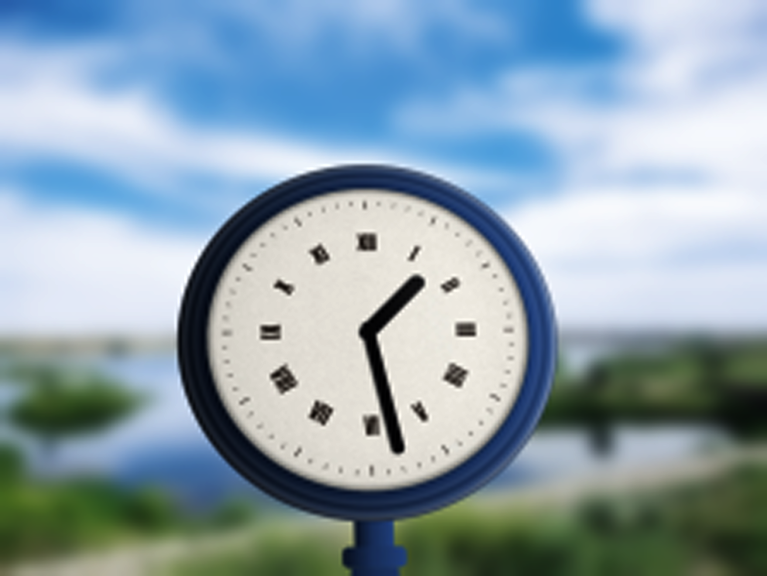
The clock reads {"hour": 1, "minute": 28}
